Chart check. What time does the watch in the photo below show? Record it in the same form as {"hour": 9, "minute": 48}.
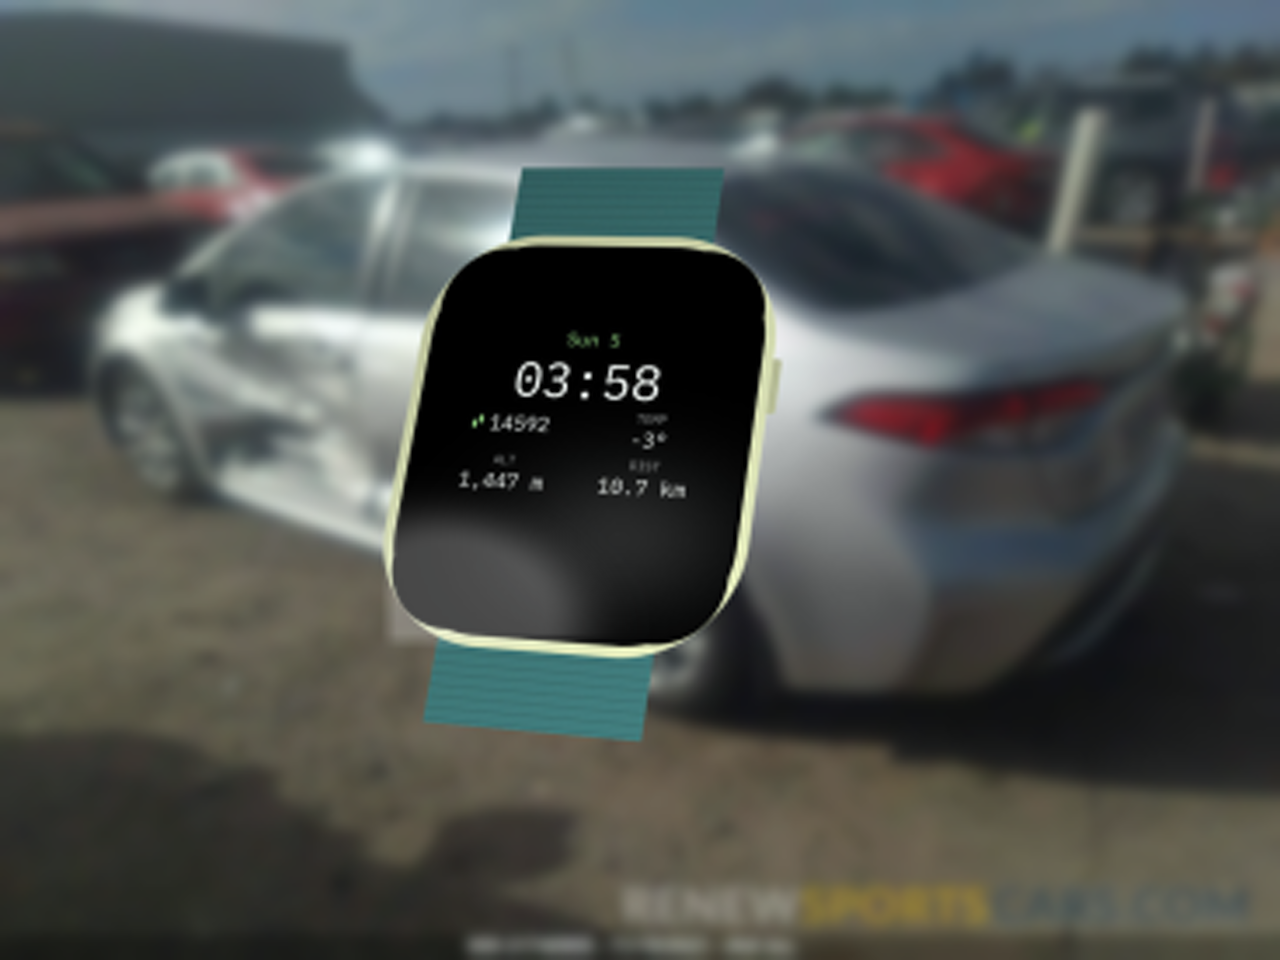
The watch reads {"hour": 3, "minute": 58}
